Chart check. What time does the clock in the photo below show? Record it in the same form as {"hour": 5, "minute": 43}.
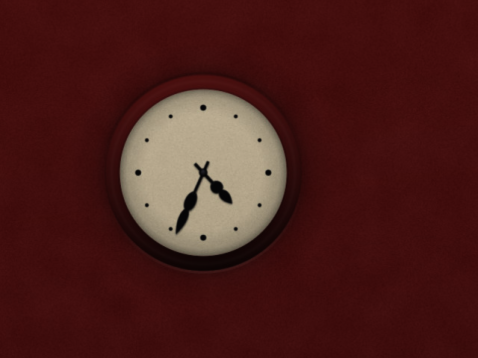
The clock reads {"hour": 4, "minute": 34}
